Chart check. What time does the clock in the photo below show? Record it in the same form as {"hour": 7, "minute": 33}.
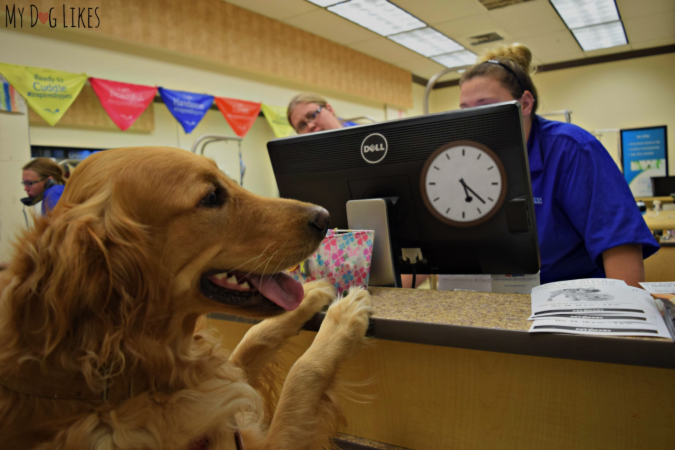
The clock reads {"hour": 5, "minute": 22}
